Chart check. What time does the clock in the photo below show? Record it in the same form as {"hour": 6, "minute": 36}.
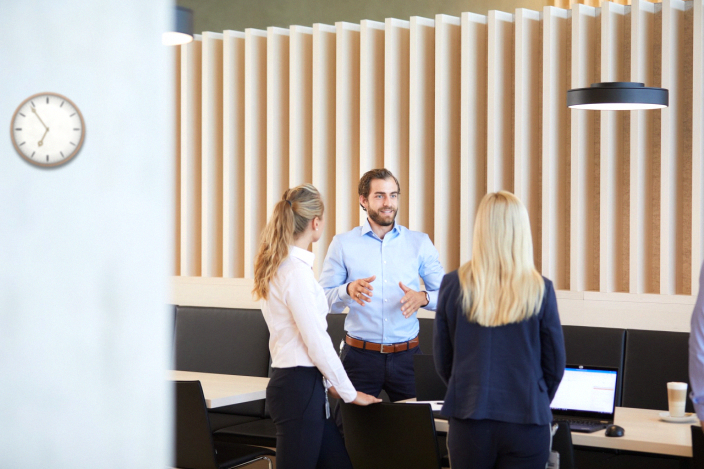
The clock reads {"hour": 6, "minute": 54}
